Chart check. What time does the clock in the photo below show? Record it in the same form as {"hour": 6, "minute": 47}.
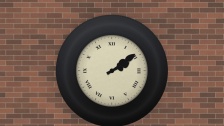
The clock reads {"hour": 2, "minute": 9}
